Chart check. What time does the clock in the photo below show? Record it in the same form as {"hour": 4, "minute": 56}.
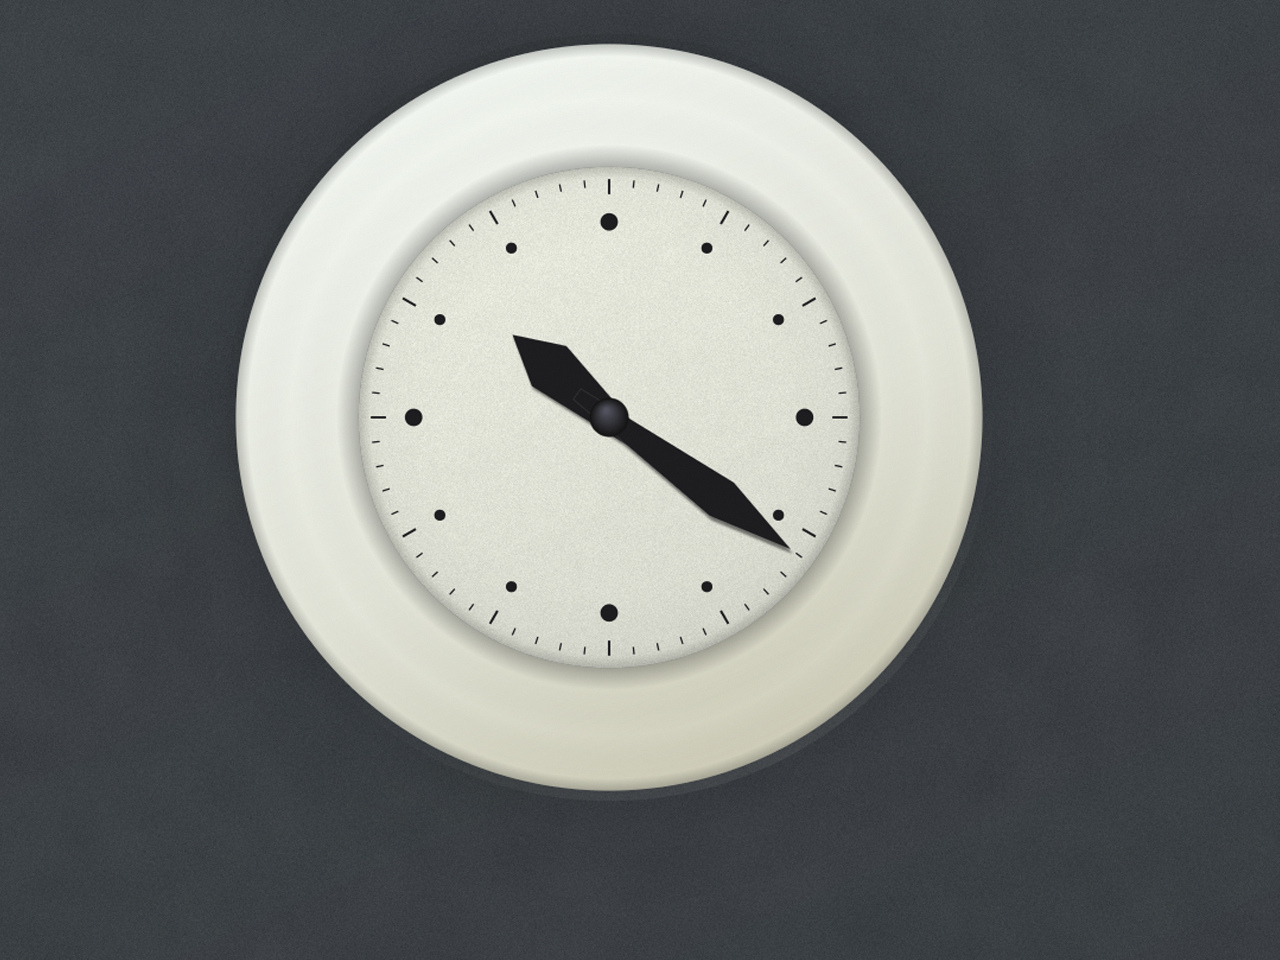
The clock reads {"hour": 10, "minute": 21}
